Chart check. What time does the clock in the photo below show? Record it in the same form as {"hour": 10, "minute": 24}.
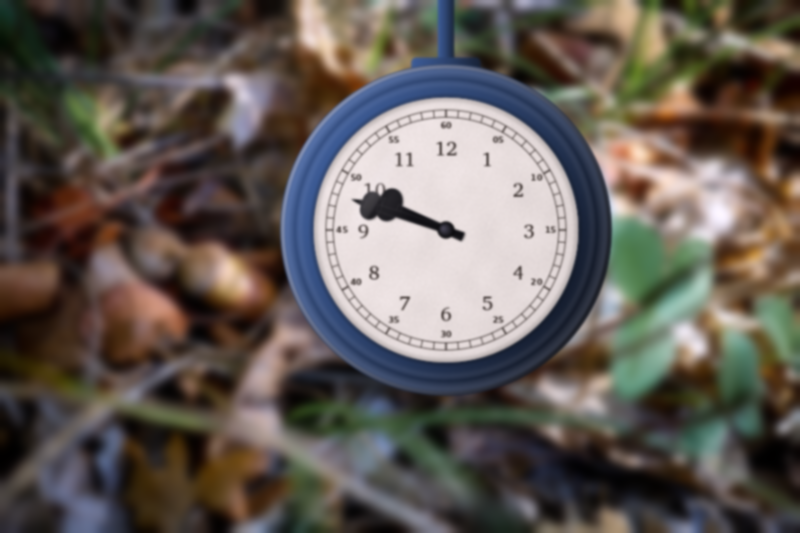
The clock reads {"hour": 9, "minute": 48}
